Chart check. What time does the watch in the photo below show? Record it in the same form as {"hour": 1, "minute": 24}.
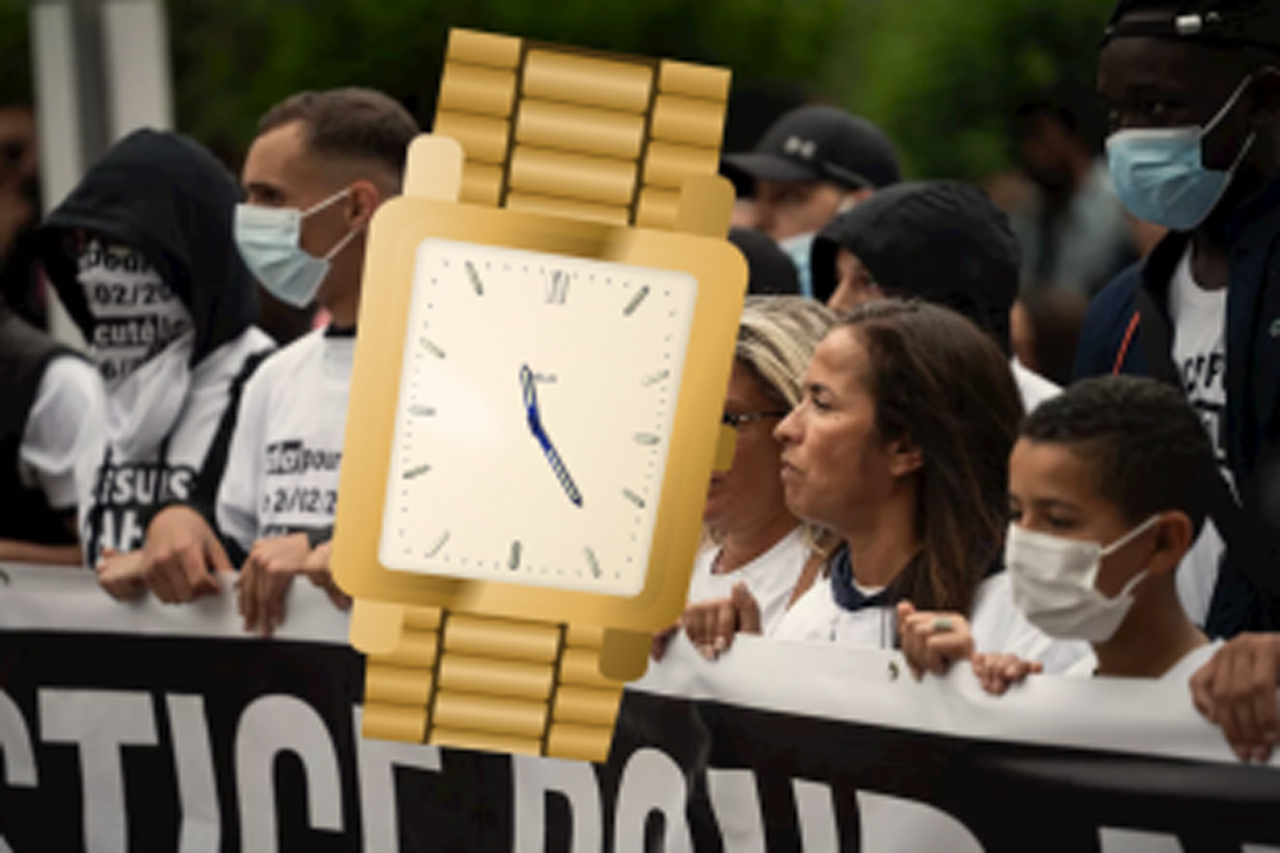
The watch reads {"hour": 11, "minute": 24}
